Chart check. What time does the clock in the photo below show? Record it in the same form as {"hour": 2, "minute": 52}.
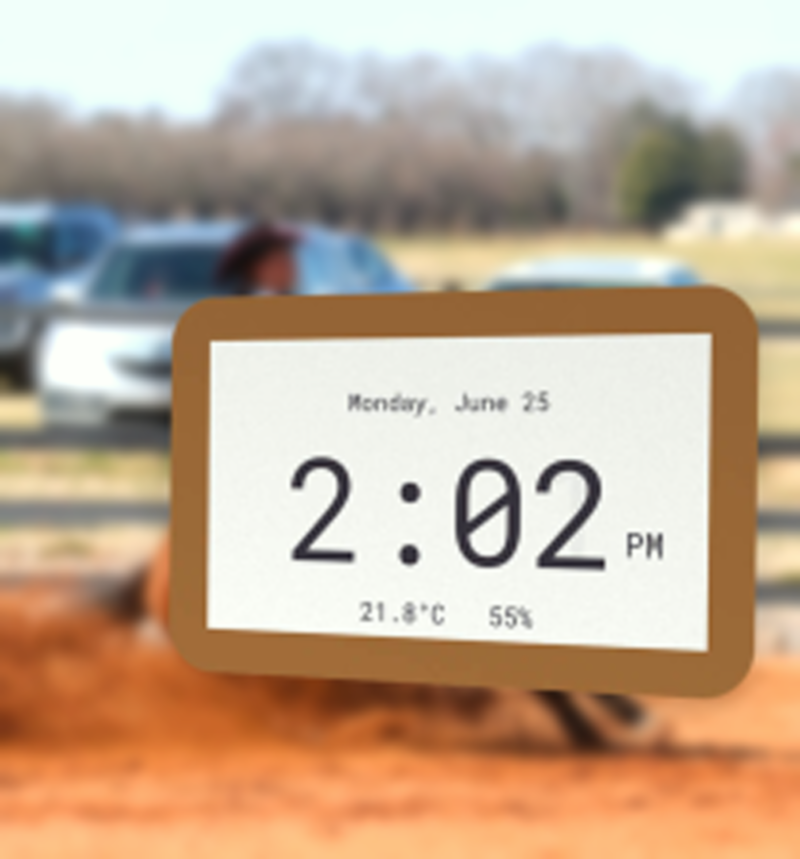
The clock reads {"hour": 2, "minute": 2}
